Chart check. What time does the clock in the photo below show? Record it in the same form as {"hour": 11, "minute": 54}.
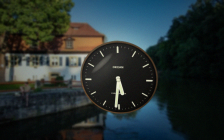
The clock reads {"hour": 5, "minute": 31}
